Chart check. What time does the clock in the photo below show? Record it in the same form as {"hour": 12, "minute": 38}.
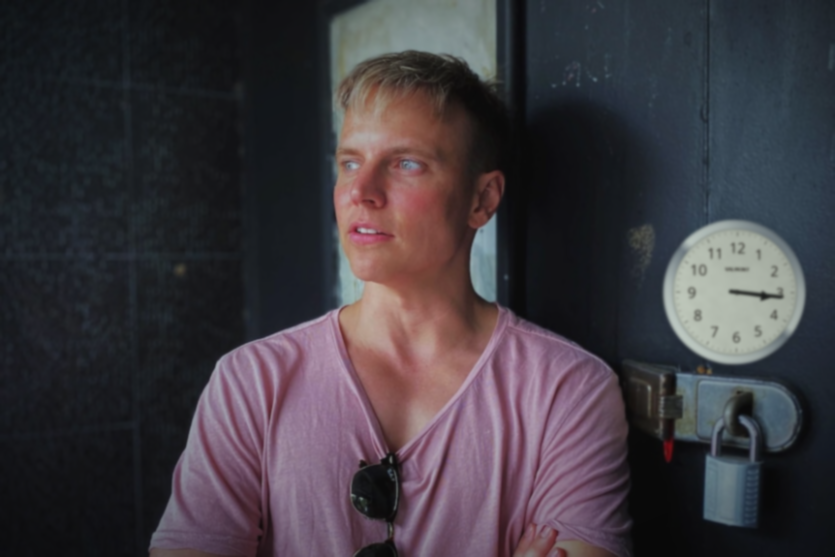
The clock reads {"hour": 3, "minute": 16}
